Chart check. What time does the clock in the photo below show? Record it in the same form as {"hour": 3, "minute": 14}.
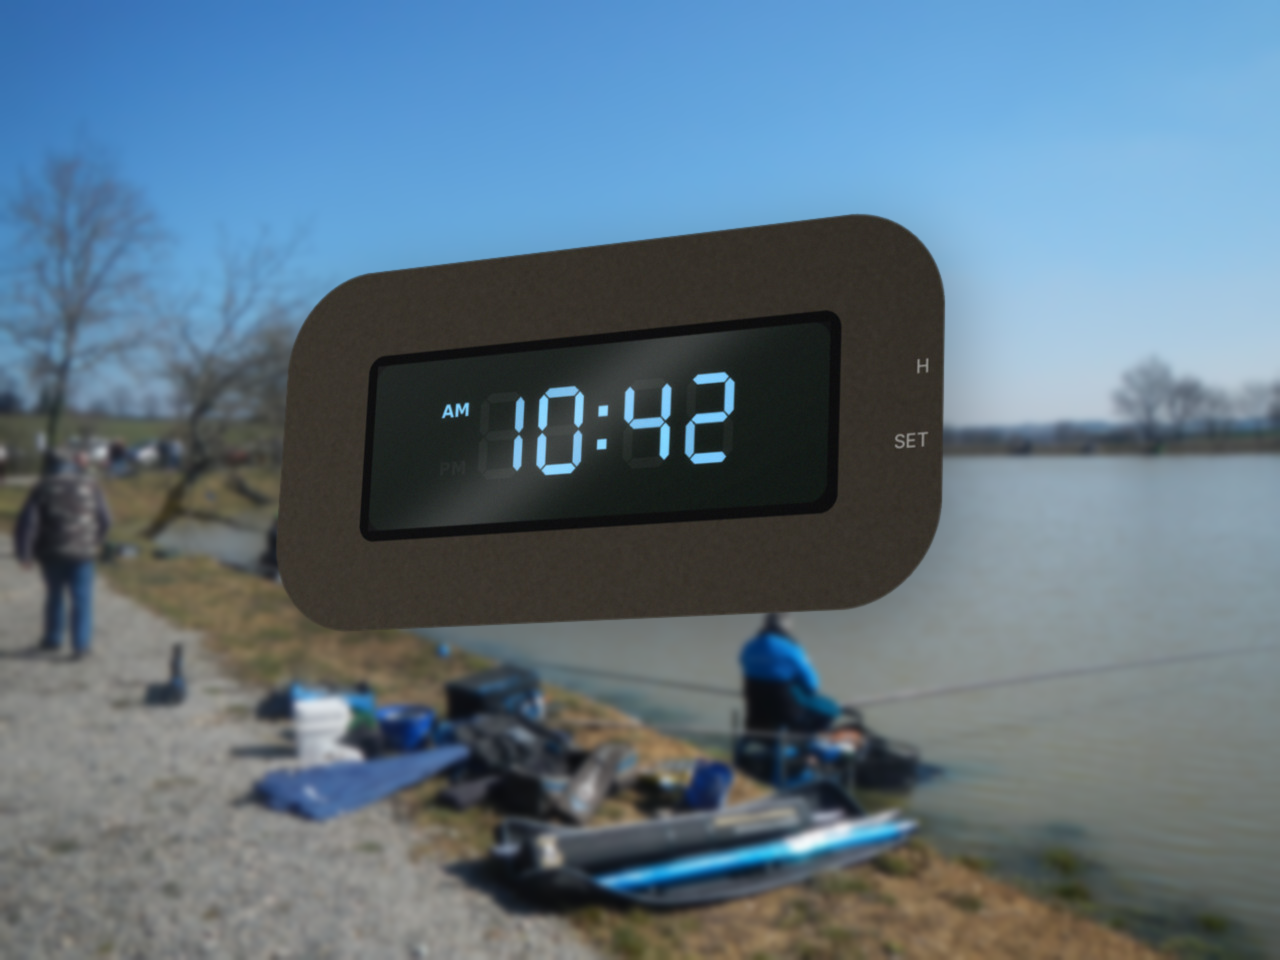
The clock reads {"hour": 10, "minute": 42}
